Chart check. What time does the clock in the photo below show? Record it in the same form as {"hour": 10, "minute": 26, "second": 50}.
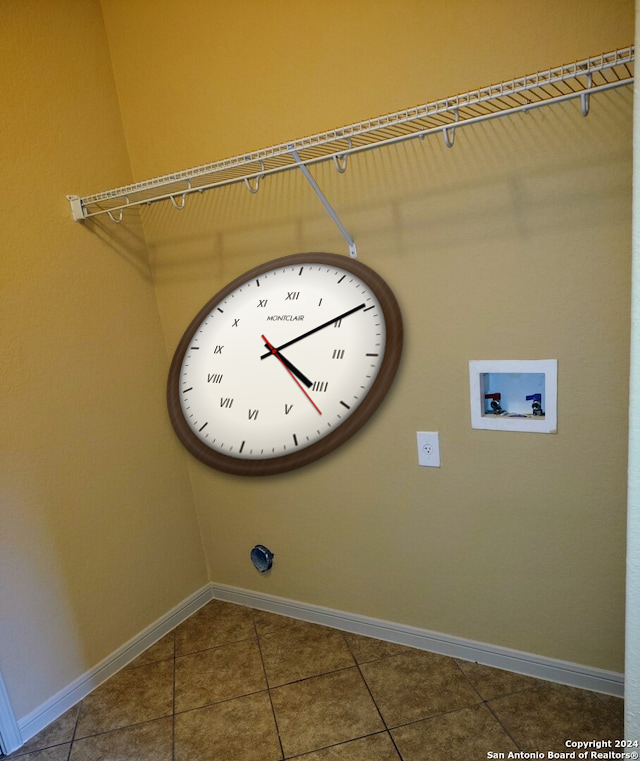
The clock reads {"hour": 4, "minute": 9, "second": 22}
